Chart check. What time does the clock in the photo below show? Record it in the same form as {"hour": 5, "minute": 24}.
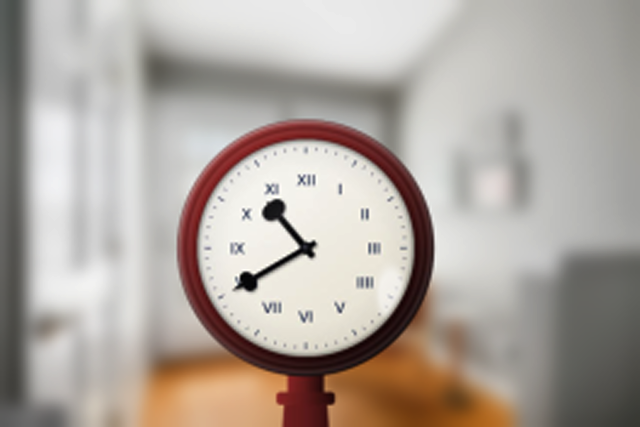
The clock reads {"hour": 10, "minute": 40}
